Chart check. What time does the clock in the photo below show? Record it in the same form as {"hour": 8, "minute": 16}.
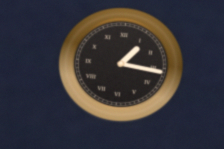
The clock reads {"hour": 1, "minute": 16}
